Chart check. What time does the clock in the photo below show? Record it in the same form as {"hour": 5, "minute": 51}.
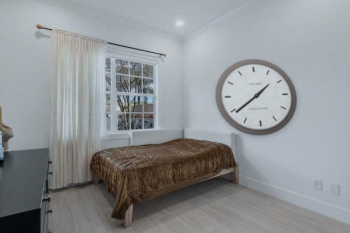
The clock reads {"hour": 1, "minute": 39}
